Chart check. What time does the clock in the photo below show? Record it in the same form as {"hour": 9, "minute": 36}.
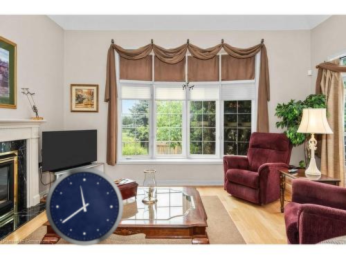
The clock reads {"hour": 11, "minute": 39}
